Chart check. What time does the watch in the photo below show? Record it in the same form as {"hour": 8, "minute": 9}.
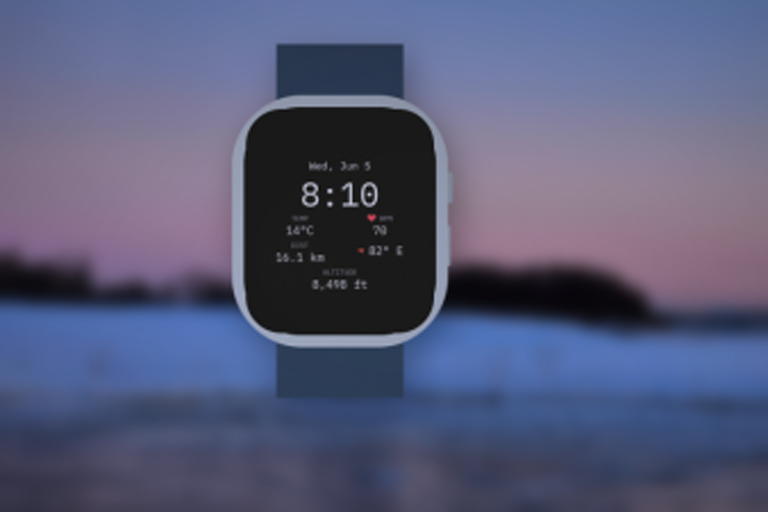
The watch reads {"hour": 8, "minute": 10}
